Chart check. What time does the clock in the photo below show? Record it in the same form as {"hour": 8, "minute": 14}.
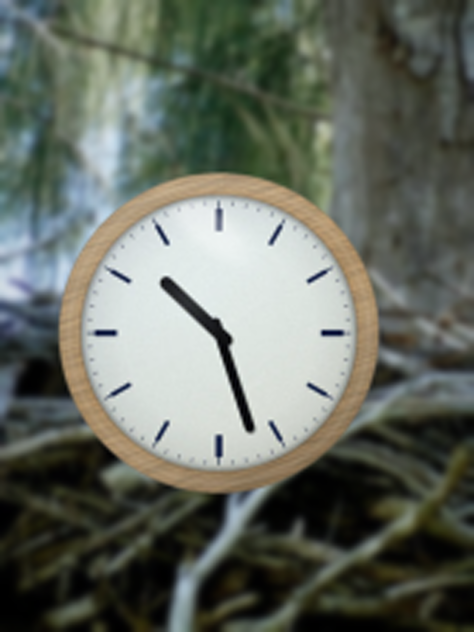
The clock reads {"hour": 10, "minute": 27}
